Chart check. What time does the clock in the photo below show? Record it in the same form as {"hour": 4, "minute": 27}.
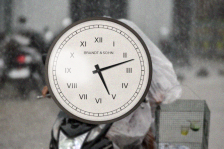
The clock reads {"hour": 5, "minute": 12}
